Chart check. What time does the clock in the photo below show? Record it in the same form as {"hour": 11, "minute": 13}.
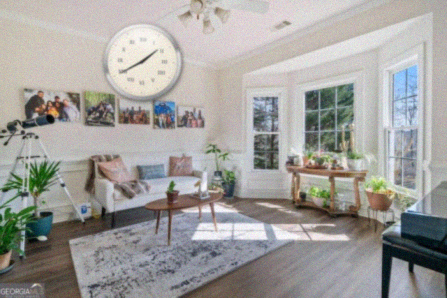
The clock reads {"hour": 1, "minute": 40}
